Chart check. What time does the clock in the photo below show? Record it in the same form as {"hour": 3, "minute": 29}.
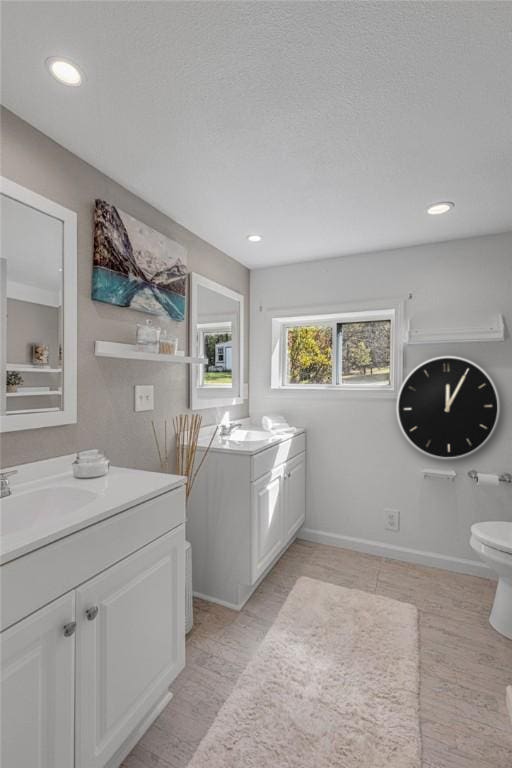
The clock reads {"hour": 12, "minute": 5}
